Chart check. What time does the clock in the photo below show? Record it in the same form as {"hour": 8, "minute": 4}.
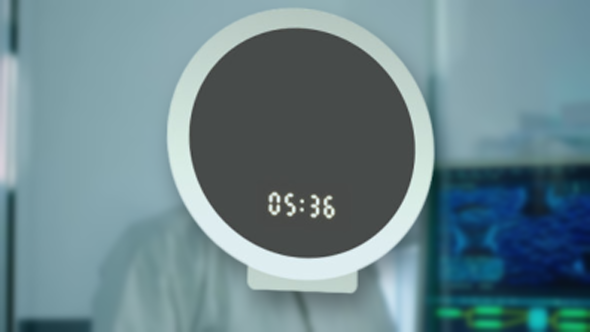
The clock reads {"hour": 5, "minute": 36}
